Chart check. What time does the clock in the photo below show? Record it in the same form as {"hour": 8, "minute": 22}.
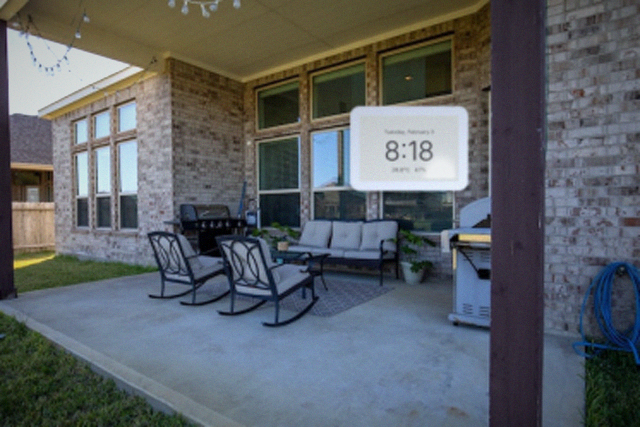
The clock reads {"hour": 8, "minute": 18}
